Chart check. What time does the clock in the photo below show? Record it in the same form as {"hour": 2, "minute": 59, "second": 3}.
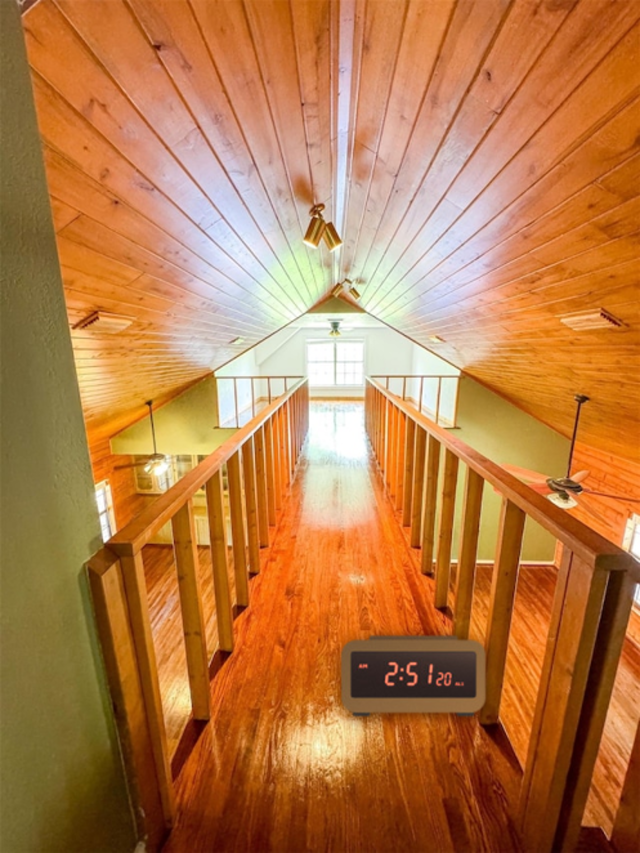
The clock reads {"hour": 2, "minute": 51, "second": 20}
